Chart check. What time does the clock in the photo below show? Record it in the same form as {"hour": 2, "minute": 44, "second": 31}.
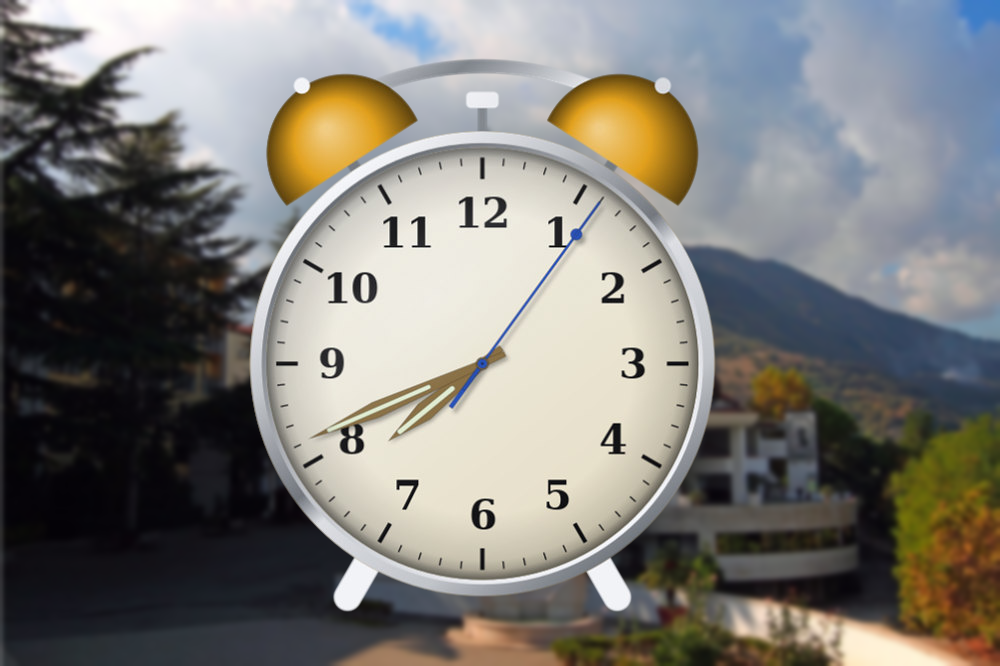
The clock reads {"hour": 7, "minute": 41, "second": 6}
